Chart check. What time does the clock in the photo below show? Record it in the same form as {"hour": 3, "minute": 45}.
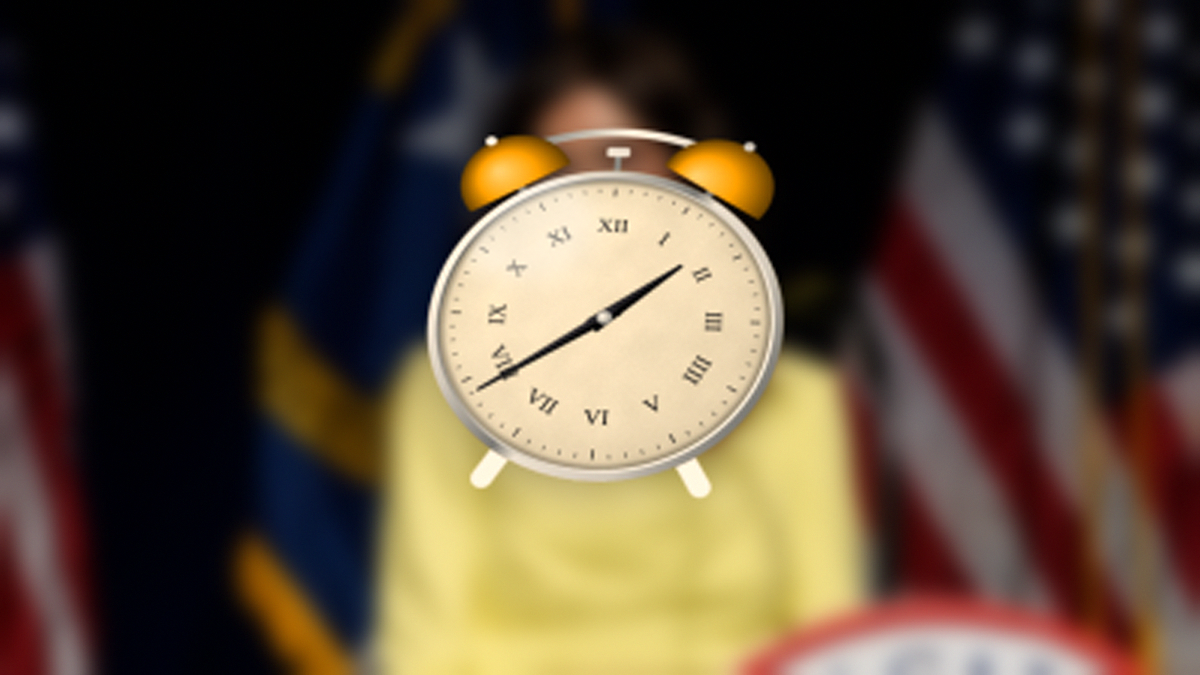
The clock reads {"hour": 1, "minute": 39}
